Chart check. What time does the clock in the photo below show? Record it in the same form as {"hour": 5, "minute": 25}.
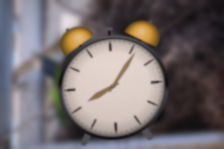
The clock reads {"hour": 8, "minute": 6}
